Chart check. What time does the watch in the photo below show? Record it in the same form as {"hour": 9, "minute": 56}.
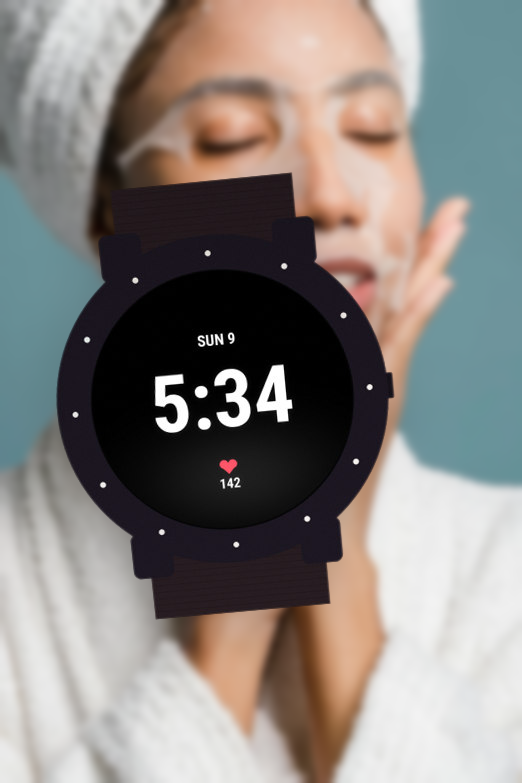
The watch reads {"hour": 5, "minute": 34}
